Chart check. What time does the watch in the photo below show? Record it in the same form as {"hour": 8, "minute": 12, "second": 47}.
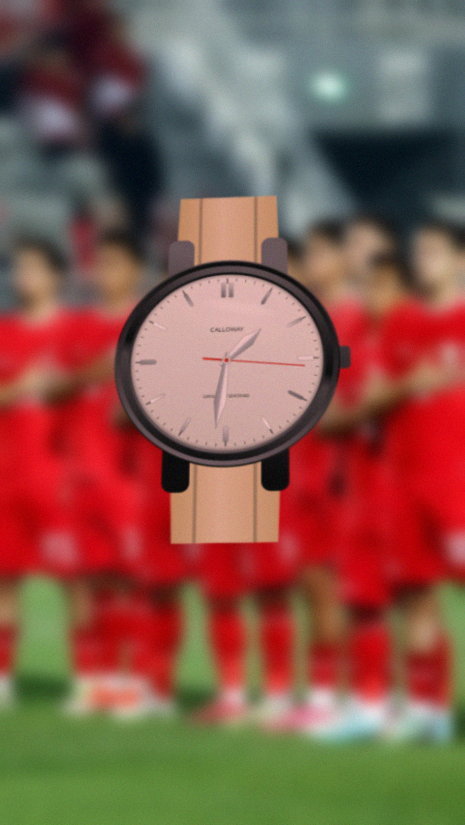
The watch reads {"hour": 1, "minute": 31, "second": 16}
